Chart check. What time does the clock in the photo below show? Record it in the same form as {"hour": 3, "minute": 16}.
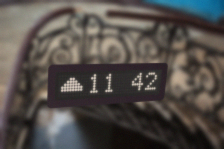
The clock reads {"hour": 11, "minute": 42}
